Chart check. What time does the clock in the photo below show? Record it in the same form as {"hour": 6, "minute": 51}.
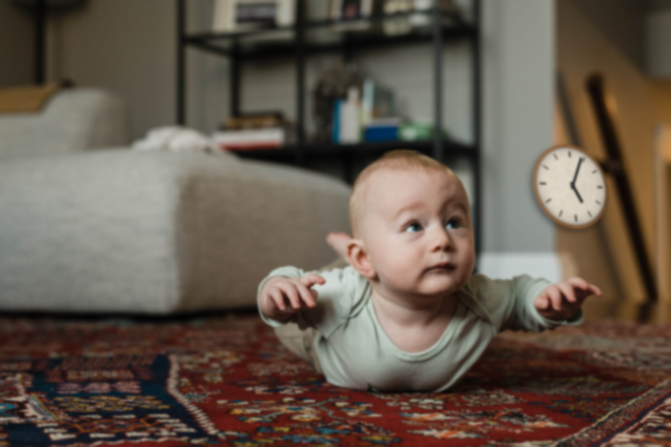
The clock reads {"hour": 5, "minute": 4}
